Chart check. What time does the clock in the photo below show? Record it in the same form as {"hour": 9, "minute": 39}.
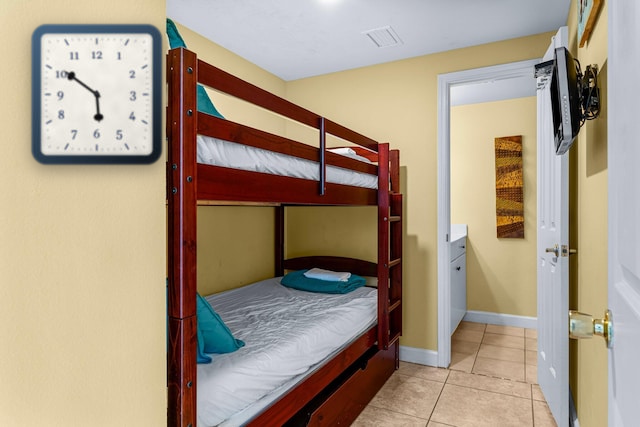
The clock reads {"hour": 5, "minute": 51}
